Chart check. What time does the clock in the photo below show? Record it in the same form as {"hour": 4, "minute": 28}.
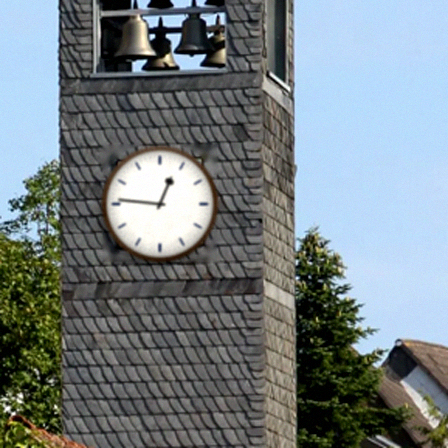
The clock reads {"hour": 12, "minute": 46}
